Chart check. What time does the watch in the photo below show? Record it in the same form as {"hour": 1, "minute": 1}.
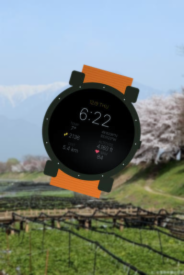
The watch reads {"hour": 6, "minute": 22}
